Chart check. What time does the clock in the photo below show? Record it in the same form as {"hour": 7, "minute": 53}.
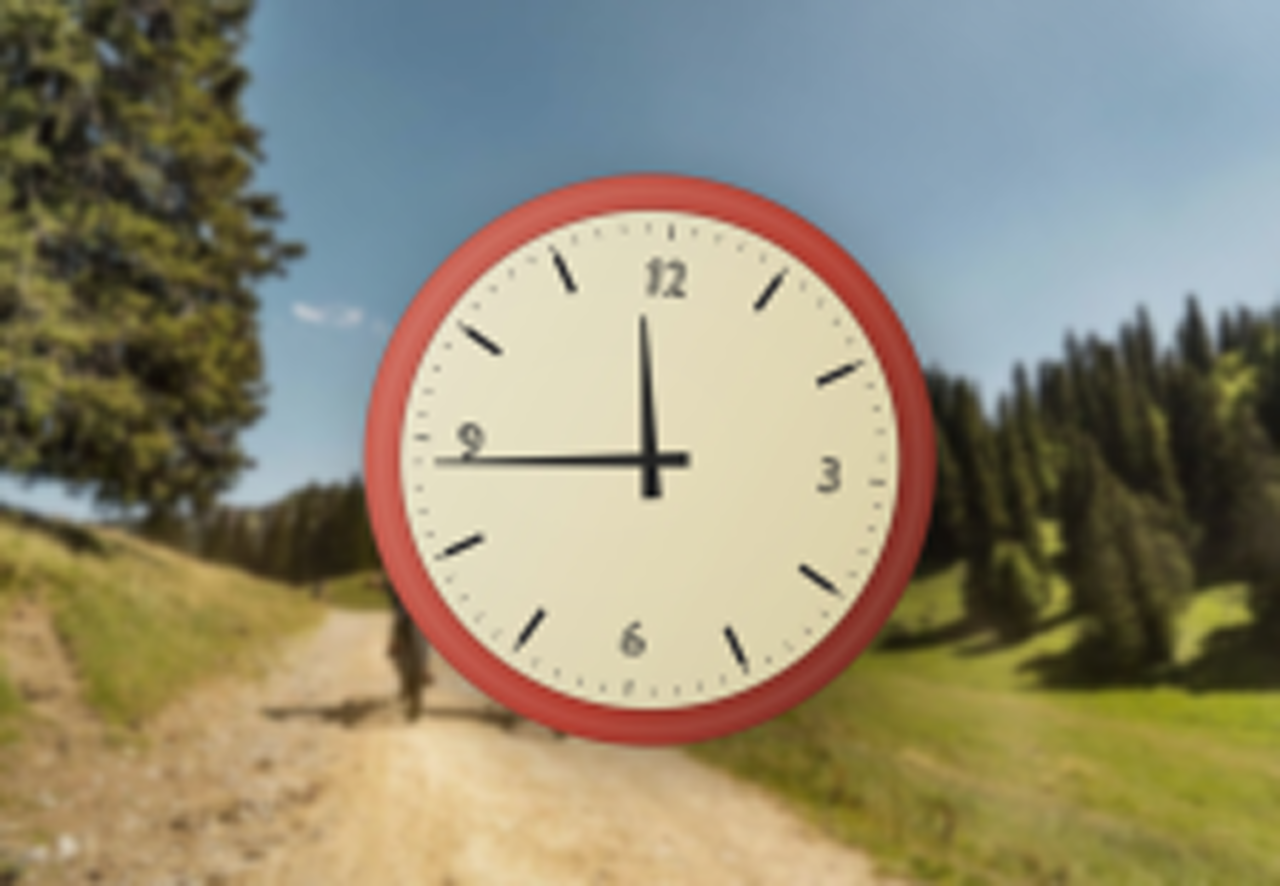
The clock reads {"hour": 11, "minute": 44}
